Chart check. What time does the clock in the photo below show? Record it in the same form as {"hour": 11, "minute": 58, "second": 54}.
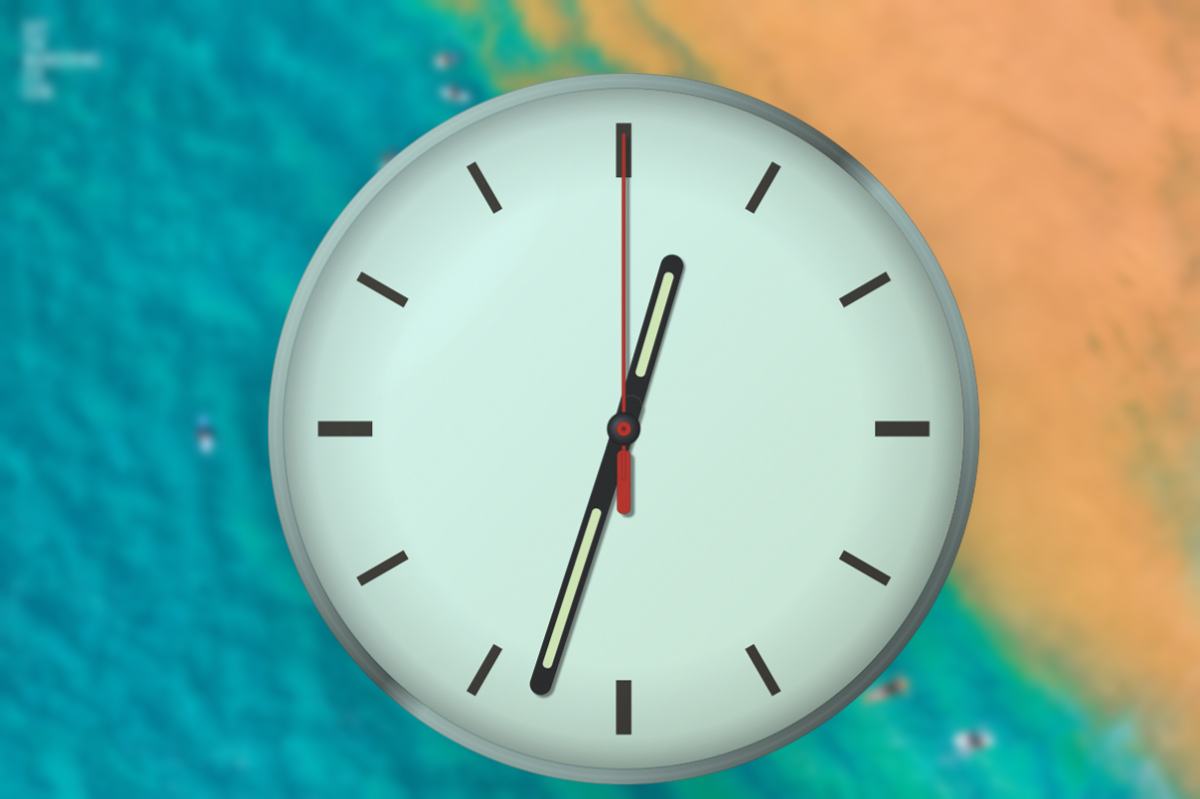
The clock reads {"hour": 12, "minute": 33, "second": 0}
